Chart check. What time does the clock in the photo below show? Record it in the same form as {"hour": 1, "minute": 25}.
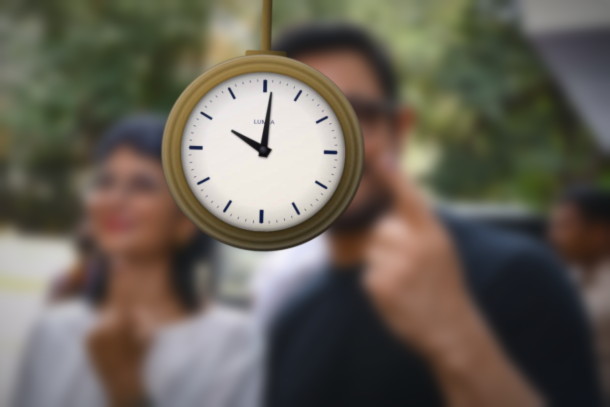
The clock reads {"hour": 10, "minute": 1}
